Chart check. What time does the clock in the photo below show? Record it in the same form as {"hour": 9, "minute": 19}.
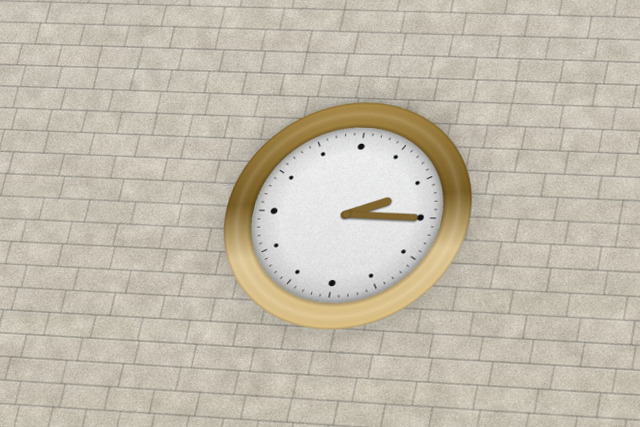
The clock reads {"hour": 2, "minute": 15}
